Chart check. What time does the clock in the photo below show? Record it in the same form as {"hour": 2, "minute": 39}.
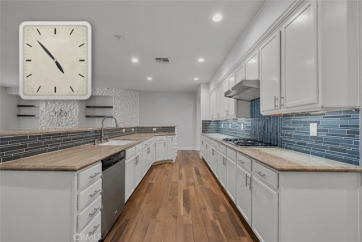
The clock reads {"hour": 4, "minute": 53}
